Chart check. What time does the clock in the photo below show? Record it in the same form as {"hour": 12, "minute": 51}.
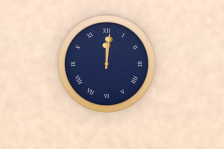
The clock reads {"hour": 12, "minute": 1}
